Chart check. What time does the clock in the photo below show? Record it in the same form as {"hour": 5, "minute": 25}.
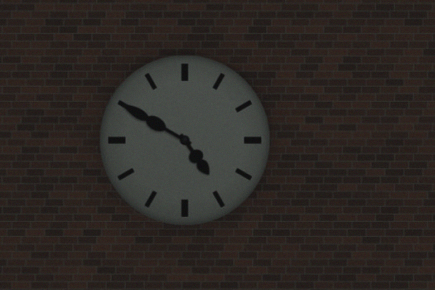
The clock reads {"hour": 4, "minute": 50}
